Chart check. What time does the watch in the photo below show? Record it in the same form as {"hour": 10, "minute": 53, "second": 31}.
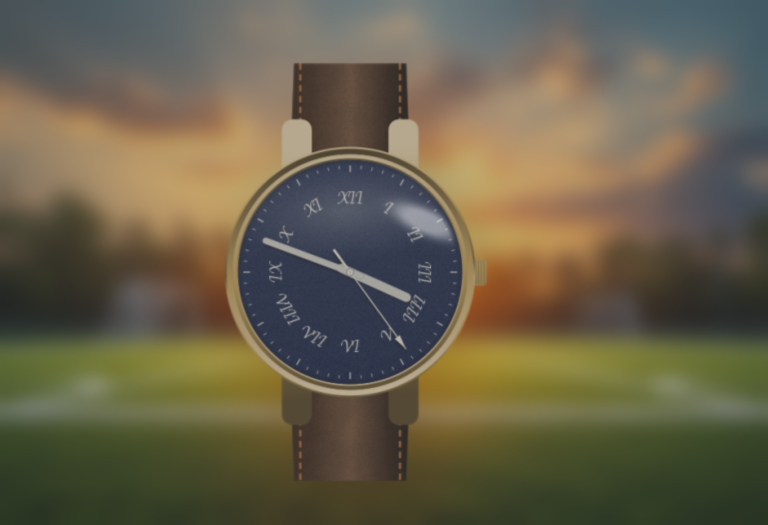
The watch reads {"hour": 3, "minute": 48, "second": 24}
